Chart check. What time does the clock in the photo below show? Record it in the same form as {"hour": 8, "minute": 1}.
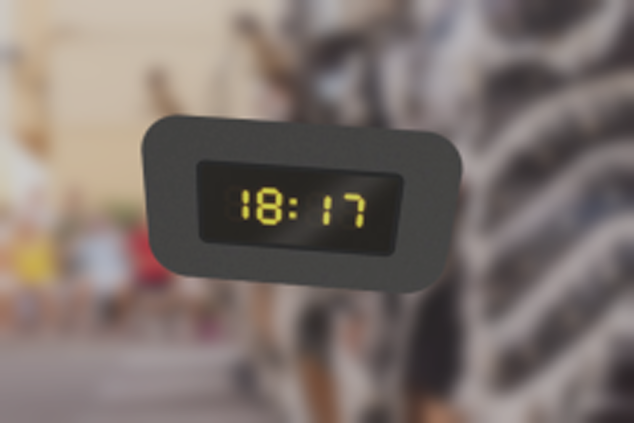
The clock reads {"hour": 18, "minute": 17}
